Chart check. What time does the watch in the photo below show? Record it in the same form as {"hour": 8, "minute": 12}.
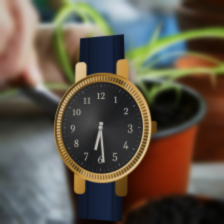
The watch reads {"hour": 6, "minute": 29}
